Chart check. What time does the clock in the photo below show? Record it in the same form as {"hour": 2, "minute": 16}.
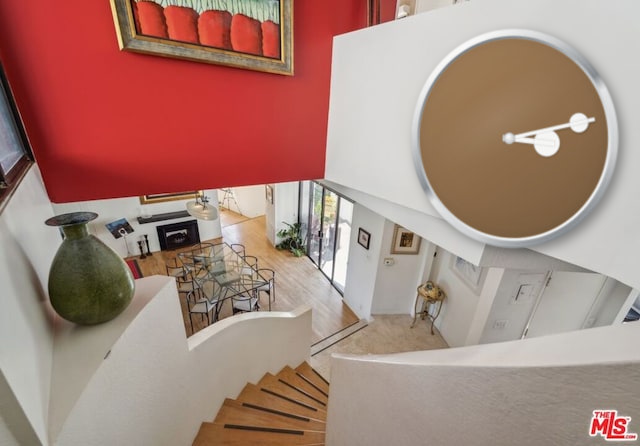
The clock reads {"hour": 3, "minute": 13}
